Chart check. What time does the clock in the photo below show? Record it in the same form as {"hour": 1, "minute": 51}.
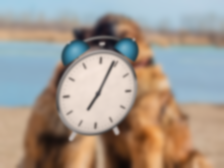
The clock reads {"hour": 7, "minute": 4}
